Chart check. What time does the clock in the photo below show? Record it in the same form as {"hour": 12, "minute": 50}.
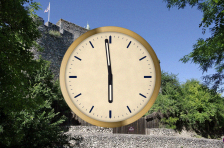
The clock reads {"hour": 5, "minute": 59}
